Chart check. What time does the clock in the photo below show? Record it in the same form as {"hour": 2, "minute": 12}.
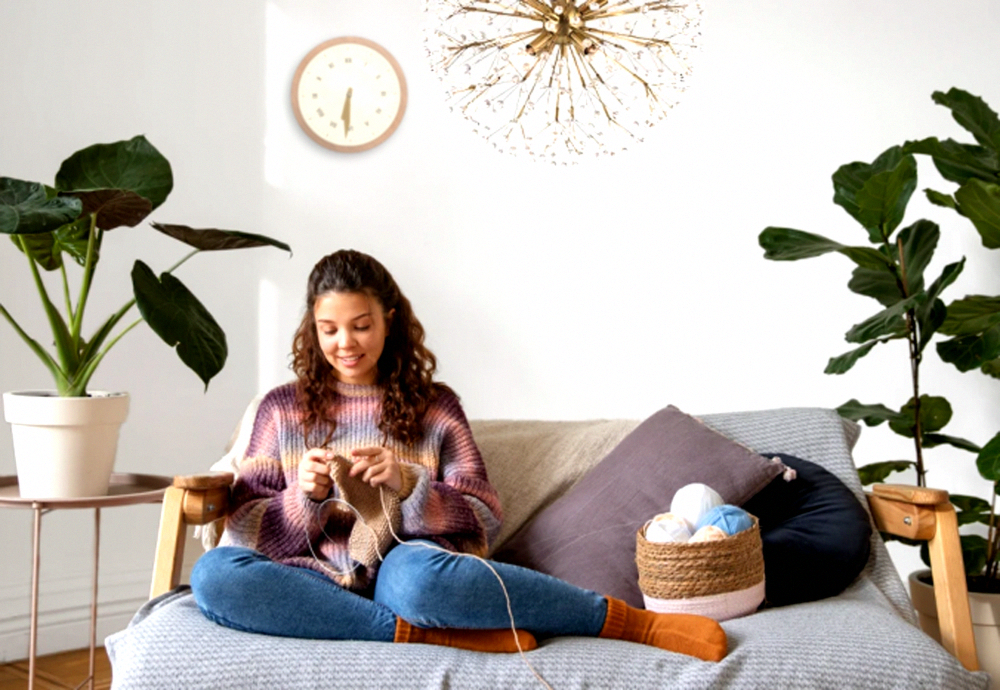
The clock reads {"hour": 6, "minute": 31}
